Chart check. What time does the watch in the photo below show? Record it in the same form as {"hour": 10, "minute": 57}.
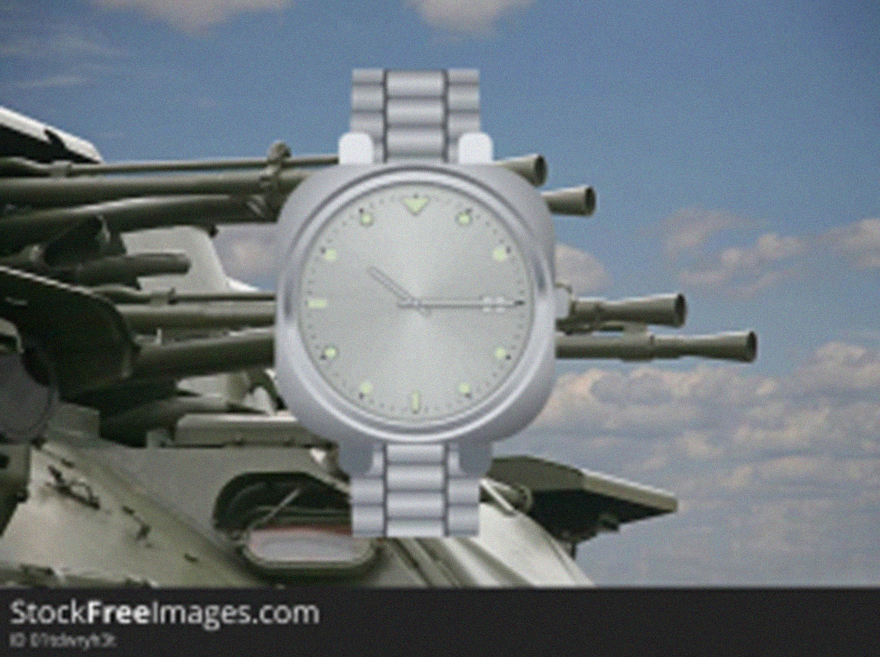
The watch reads {"hour": 10, "minute": 15}
